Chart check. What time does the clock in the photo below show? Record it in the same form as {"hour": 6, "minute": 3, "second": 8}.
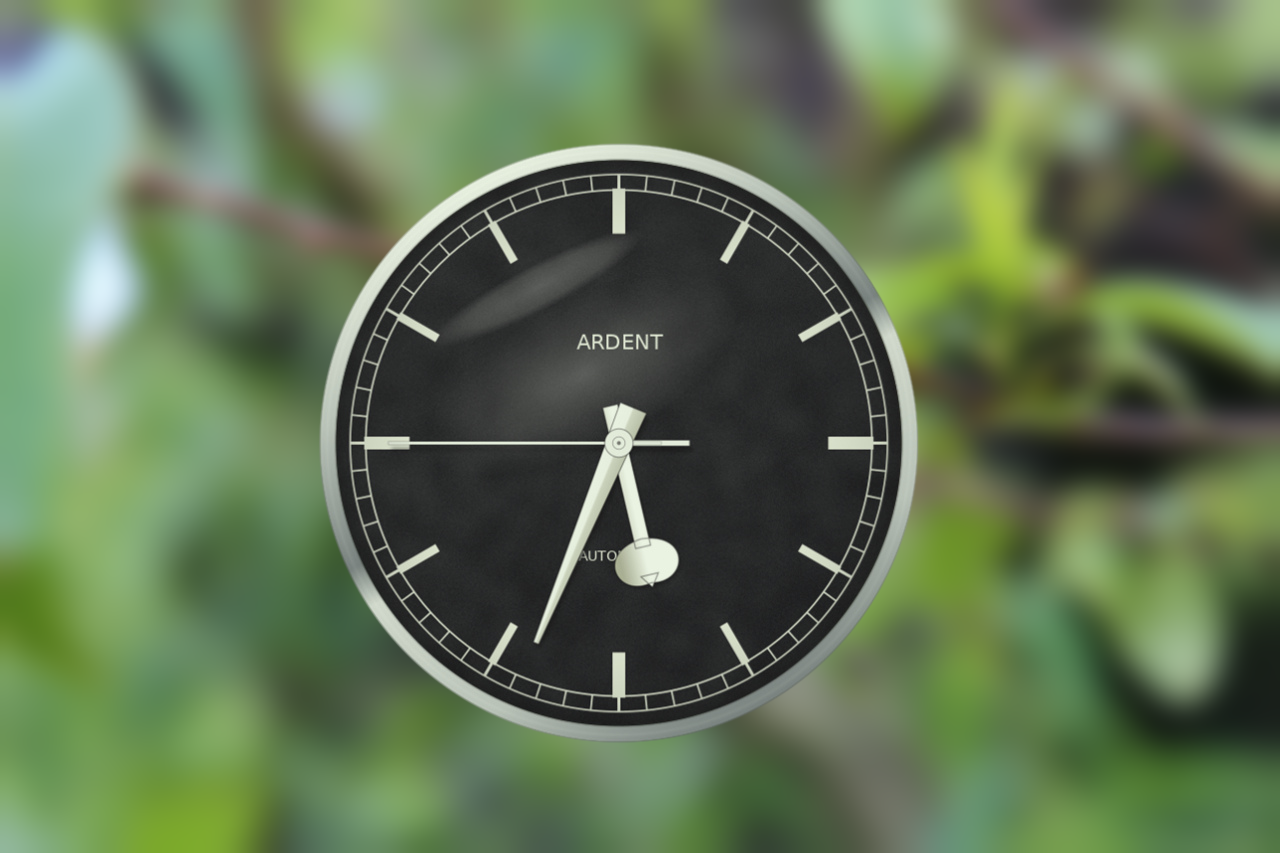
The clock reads {"hour": 5, "minute": 33, "second": 45}
